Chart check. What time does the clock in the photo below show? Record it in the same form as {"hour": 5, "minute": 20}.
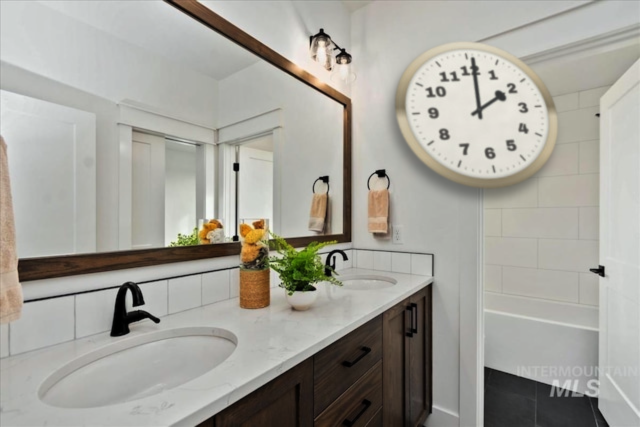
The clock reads {"hour": 2, "minute": 1}
